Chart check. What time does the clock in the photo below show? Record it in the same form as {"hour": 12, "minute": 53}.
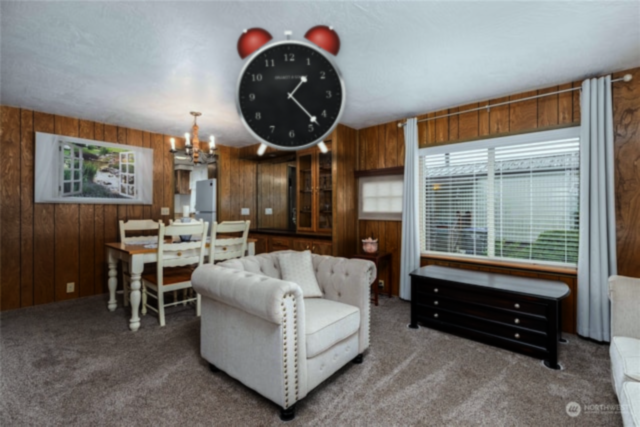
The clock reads {"hour": 1, "minute": 23}
